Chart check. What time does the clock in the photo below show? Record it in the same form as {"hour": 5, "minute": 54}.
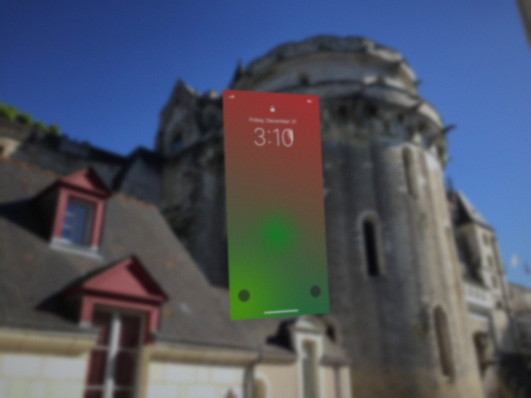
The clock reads {"hour": 3, "minute": 10}
